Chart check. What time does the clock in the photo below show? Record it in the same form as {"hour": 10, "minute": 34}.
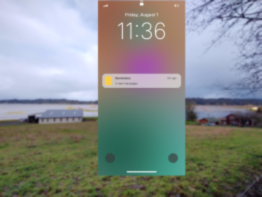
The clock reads {"hour": 11, "minute": 36}
